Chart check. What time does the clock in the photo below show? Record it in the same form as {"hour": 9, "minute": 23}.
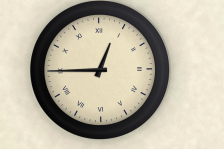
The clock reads {"hour": 12, "minute": 45}
